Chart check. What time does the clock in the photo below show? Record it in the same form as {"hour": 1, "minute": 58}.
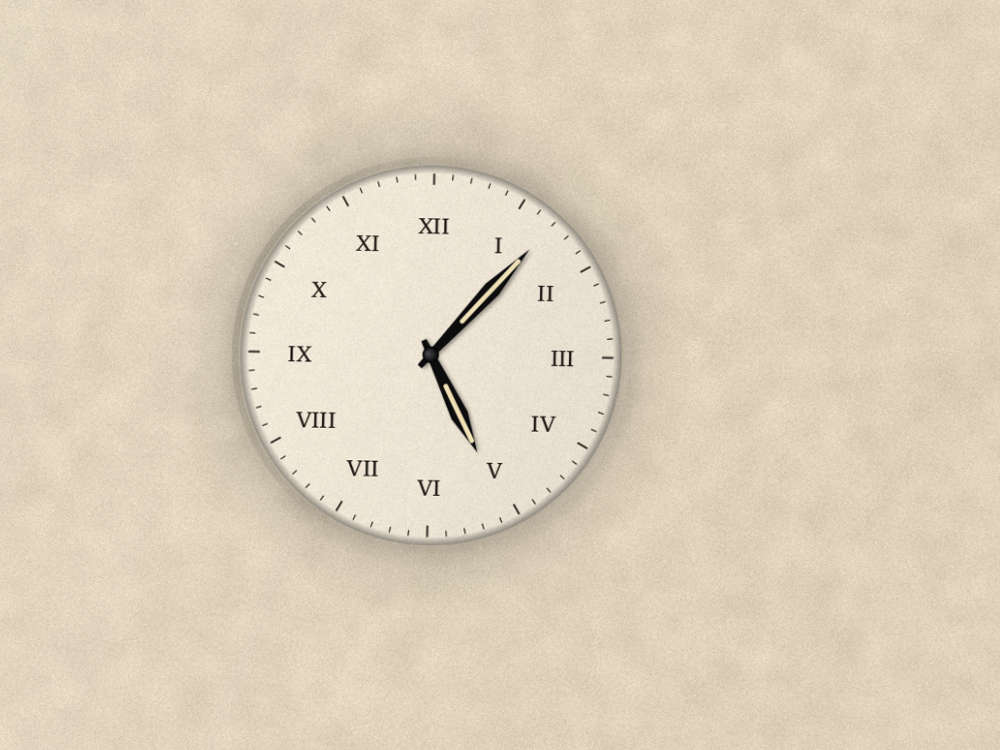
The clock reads {"hour": 5, "minute": 7}
